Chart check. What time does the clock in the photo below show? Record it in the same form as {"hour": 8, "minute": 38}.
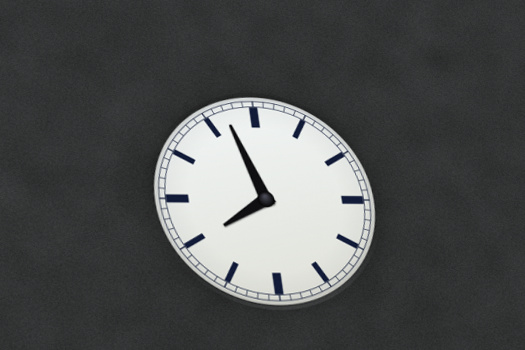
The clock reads {"hour": 7, "minute": 57}
